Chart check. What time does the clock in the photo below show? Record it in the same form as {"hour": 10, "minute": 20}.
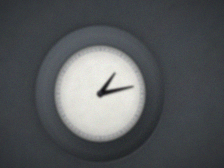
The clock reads {"hour": 1, "minute": 13}
